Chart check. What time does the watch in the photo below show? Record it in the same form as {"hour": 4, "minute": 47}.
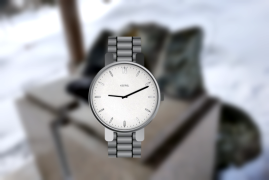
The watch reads {"hour": 9, "minute": 11}
